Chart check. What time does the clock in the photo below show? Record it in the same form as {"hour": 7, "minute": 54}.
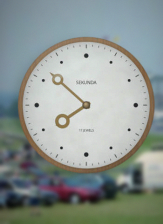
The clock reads {"hour": 7, "minute": 52}
